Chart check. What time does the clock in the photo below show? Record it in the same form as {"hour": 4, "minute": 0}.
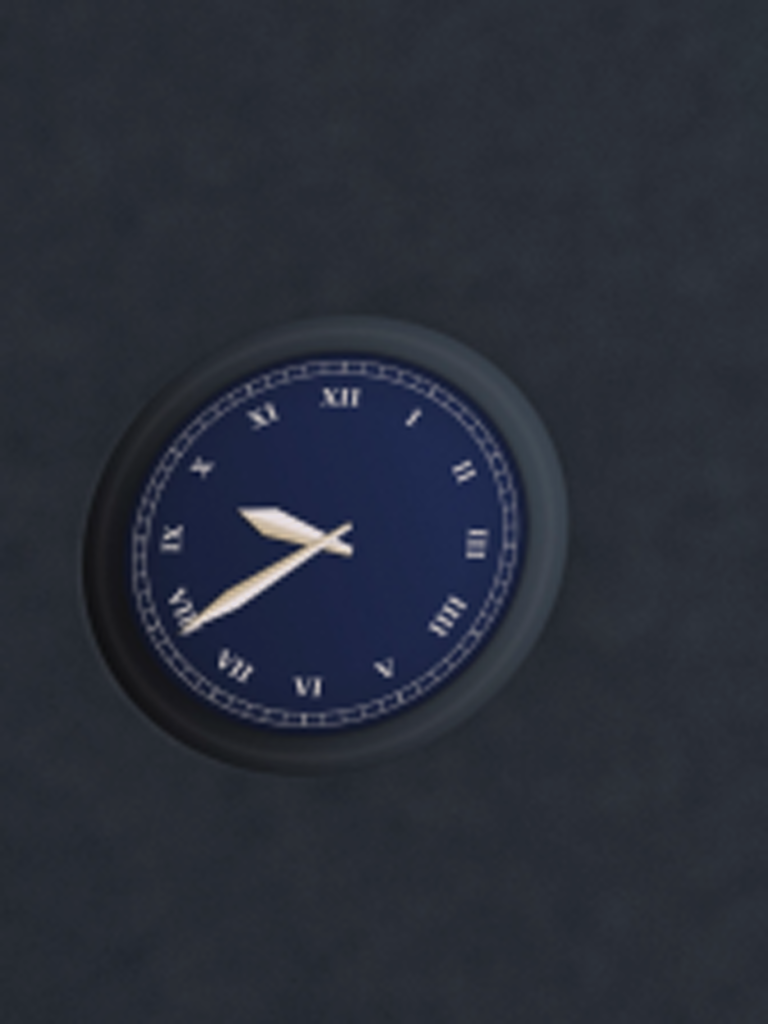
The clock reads {"hour": 9, "minute": 39}
